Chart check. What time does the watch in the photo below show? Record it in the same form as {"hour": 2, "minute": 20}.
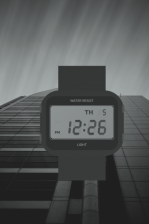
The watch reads {"hour": 12, "minute": 26}
